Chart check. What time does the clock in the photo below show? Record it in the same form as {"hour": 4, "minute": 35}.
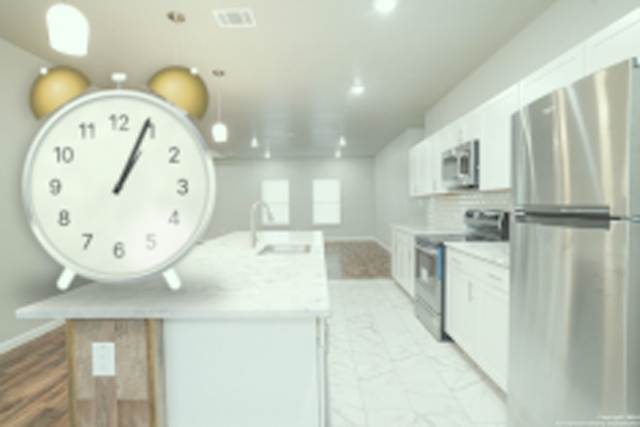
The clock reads {"hour": 1, "minute": 4}
